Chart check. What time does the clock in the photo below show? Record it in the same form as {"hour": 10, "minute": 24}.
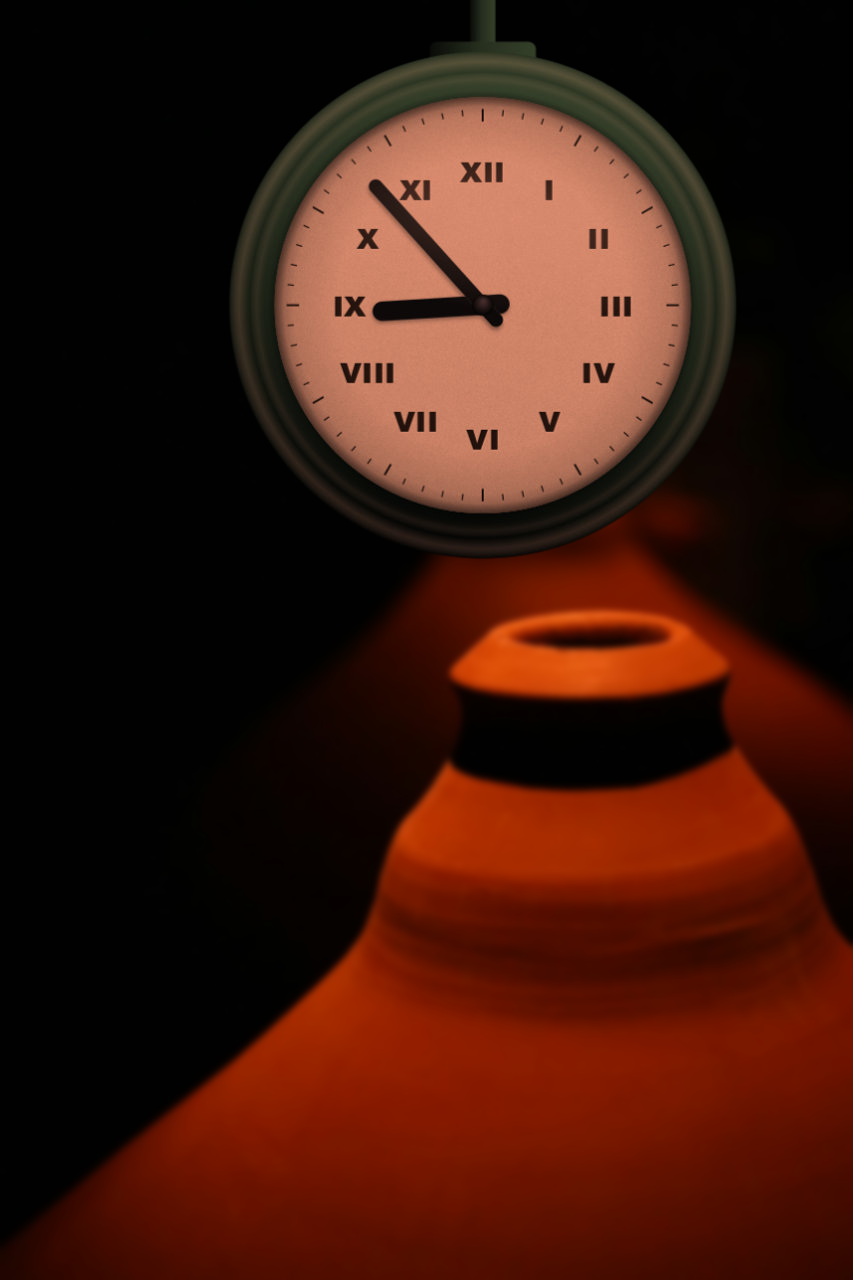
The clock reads {"hour": 8, "minute": 53}
